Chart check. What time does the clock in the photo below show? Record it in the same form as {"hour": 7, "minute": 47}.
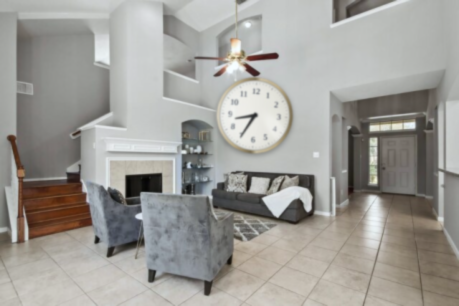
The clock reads {"hour": 8, "minute": 35}
